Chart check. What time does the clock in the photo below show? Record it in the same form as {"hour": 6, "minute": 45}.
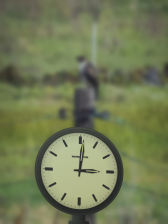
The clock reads {"hour": 3, "minute": 1}
